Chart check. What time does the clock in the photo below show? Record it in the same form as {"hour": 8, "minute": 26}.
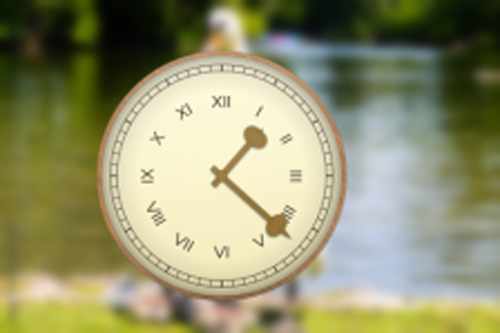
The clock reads {"hour": 1, "minute": 22}
